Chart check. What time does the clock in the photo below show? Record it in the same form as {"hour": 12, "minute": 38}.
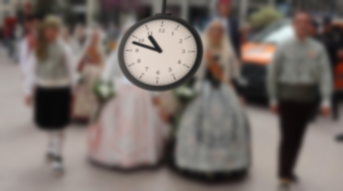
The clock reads {"hour": 10, "minute": 48}
